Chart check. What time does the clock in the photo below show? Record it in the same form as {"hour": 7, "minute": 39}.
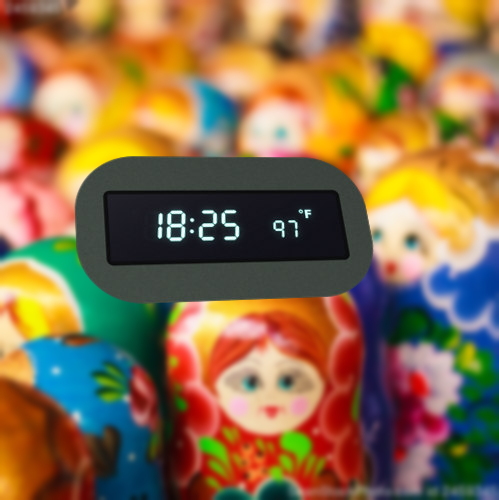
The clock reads {"hour": 18, "minute": 25}
